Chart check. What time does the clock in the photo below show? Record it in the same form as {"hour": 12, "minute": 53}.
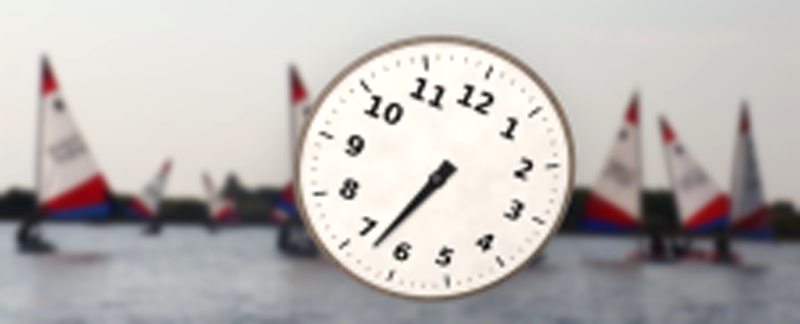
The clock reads {"hour": 6, "minute": 33}
